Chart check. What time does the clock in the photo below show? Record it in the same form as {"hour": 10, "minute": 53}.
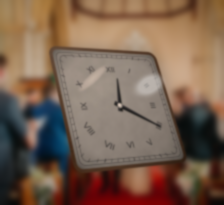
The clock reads {"hour": 12, "minute": 20}
